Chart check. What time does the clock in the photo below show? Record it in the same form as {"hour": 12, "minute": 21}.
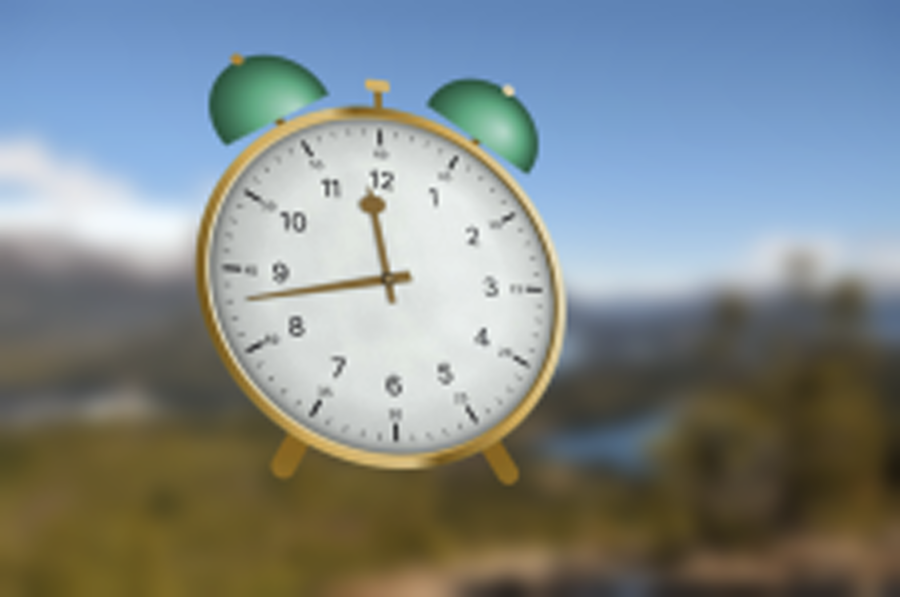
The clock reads {"hour": 11, "minute": 43}
